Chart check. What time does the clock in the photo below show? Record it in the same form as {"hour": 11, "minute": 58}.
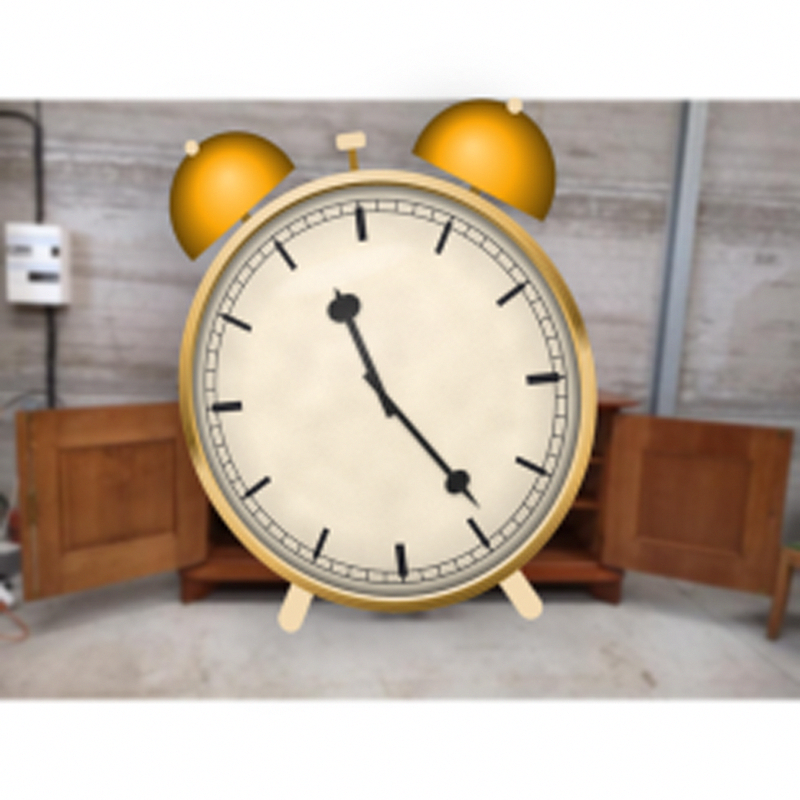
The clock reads {"hour": 11, "minute": 24}
